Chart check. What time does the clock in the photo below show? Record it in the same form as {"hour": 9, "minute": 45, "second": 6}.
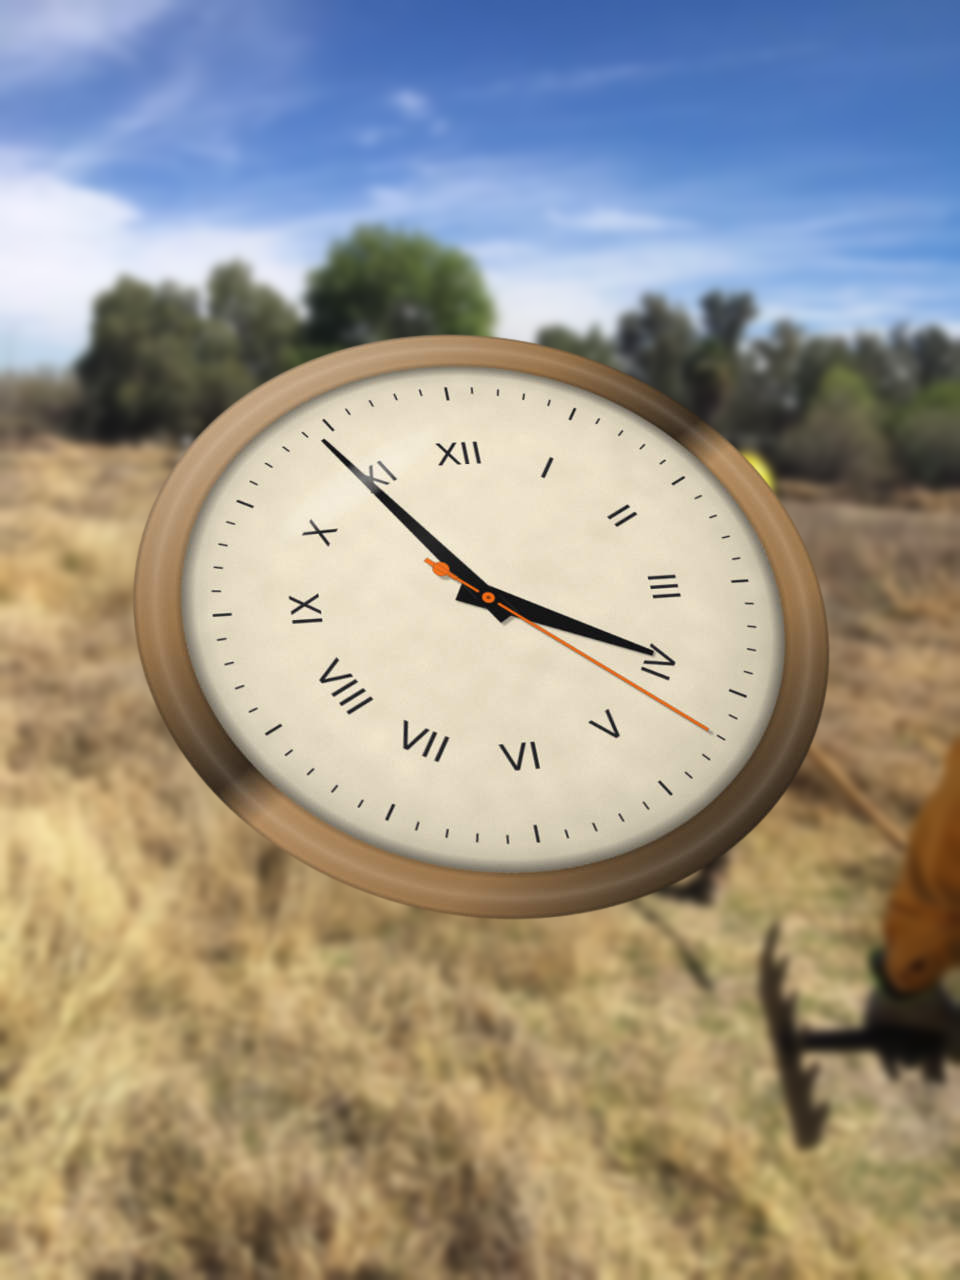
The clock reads {"hour": 3, "minute": 54, "second": 22}
